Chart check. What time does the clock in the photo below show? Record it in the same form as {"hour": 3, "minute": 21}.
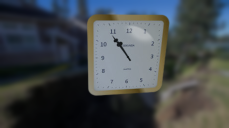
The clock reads {"hour": 10, "minute": 54}
